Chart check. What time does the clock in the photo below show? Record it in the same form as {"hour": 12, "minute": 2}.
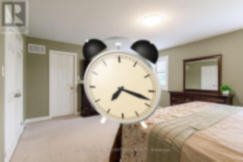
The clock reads {"hour": 7, "minute": 18}
